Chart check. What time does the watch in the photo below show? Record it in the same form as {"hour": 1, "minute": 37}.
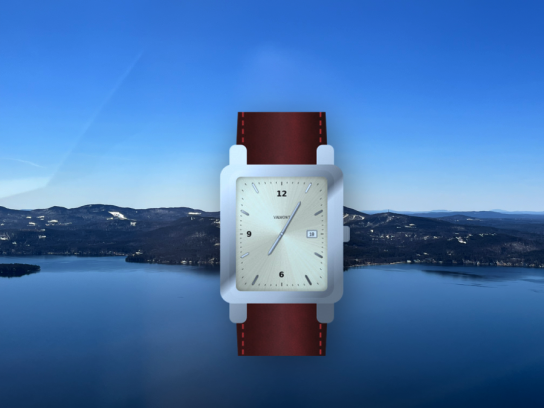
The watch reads {"hour": 7, "minute": 5}
